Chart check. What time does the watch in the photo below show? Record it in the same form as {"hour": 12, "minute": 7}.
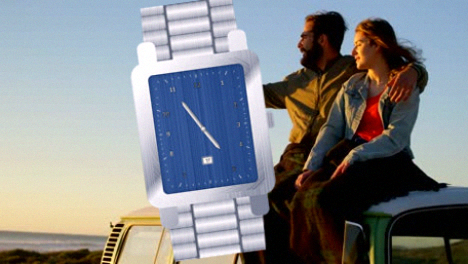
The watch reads {"hour": 4, "minute": 55}
